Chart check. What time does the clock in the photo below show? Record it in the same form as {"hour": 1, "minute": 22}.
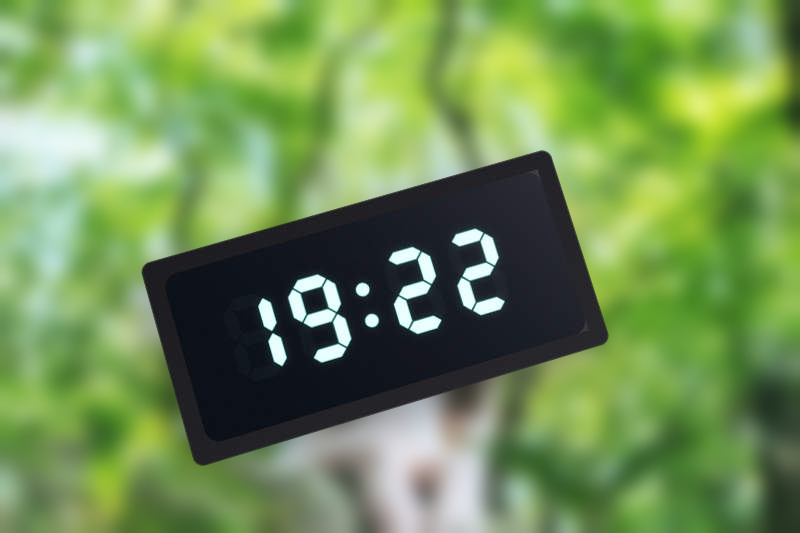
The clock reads {"hour": 19, "minute": 22}
